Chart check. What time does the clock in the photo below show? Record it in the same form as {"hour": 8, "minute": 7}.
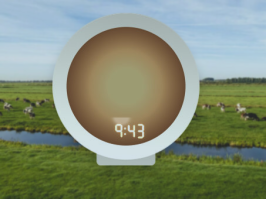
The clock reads {"hour": 9, "minute": 43}
